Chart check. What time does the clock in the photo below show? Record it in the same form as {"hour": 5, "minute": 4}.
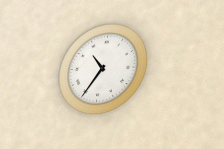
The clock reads {"hour": 10, "minute": 35}
